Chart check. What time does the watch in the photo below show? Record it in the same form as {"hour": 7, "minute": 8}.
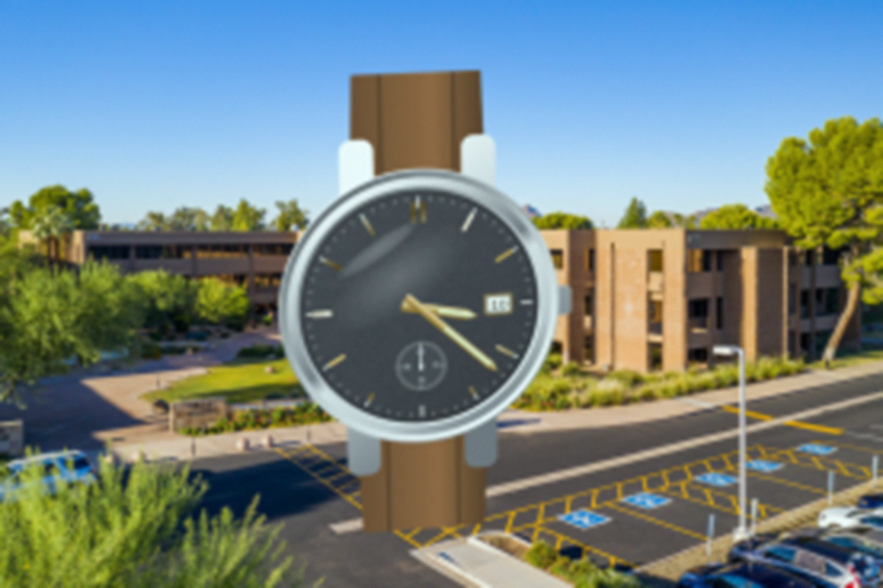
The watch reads {"hour": 3, "minute": 22}
